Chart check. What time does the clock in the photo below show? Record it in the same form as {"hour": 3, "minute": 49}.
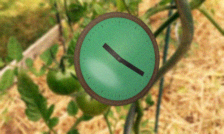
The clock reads {"hour": 10, "minute": 20}
